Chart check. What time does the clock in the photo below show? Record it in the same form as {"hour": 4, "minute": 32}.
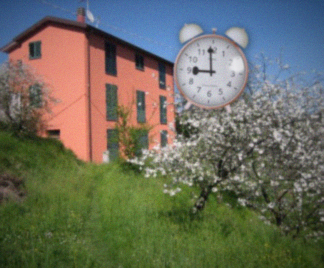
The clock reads {"hour": 8, "minute": 59}
